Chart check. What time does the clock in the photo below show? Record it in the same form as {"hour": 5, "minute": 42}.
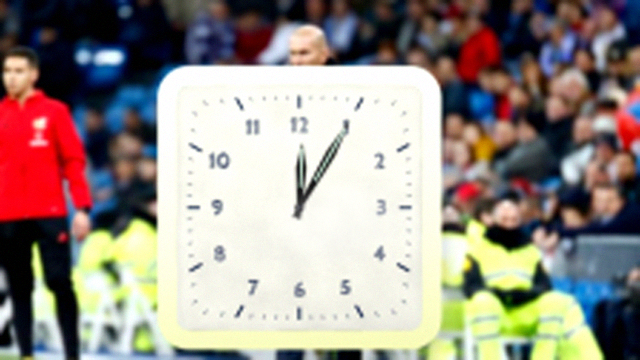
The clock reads {"hour": 12, "minute": 5}
